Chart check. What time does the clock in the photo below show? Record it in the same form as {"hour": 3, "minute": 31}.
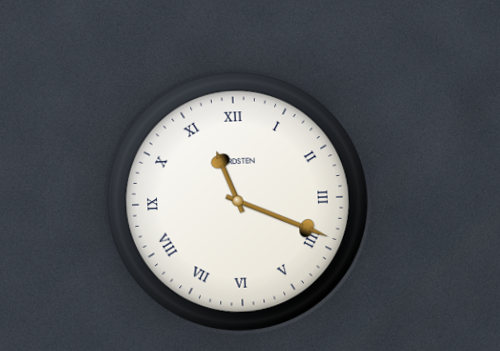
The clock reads {"hour": 11, "minute": 19}
